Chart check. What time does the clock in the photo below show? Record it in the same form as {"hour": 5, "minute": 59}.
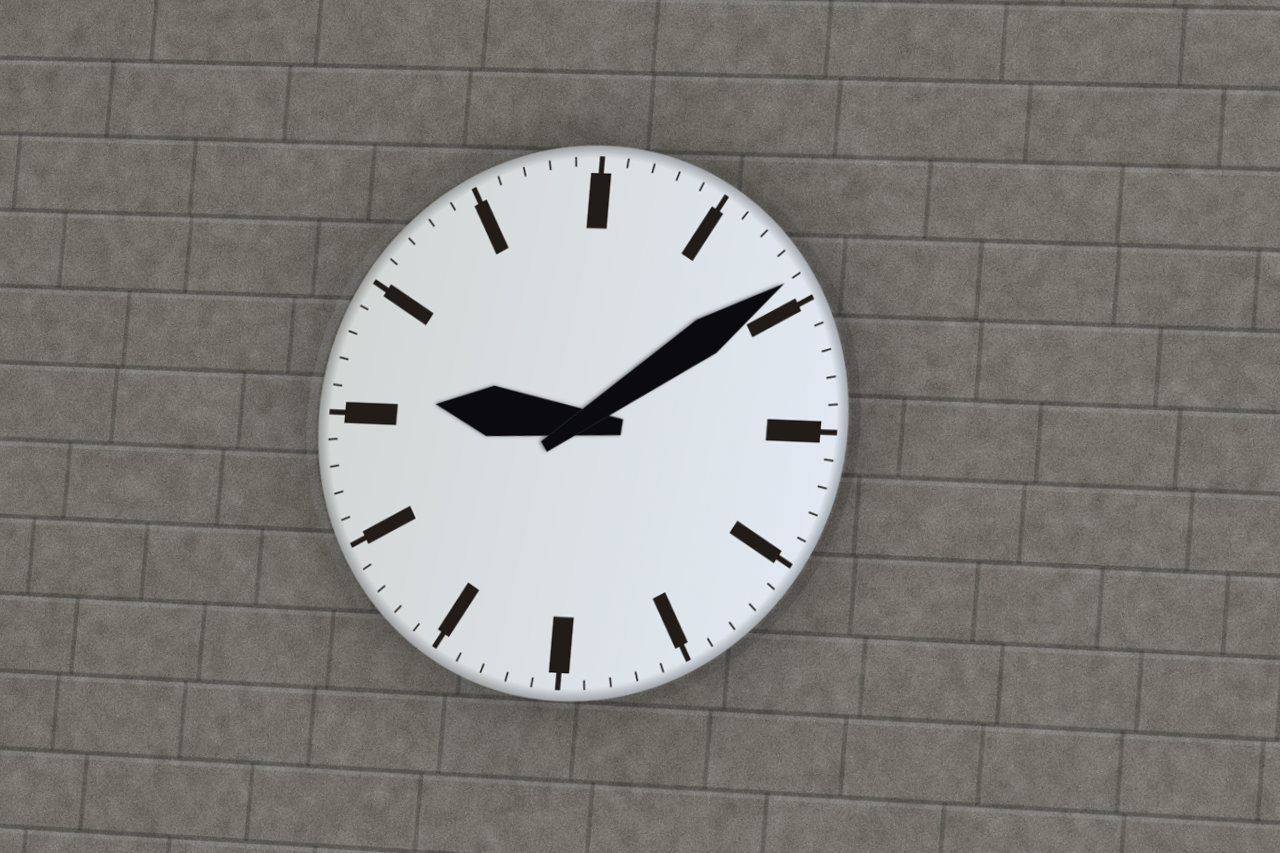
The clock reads {"hour": 9, "minute": 9}
